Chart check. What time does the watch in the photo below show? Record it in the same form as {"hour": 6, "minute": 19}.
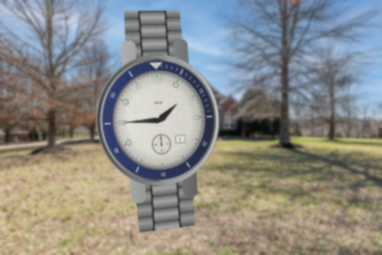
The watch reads {"hour": 1, "minute": 45}
